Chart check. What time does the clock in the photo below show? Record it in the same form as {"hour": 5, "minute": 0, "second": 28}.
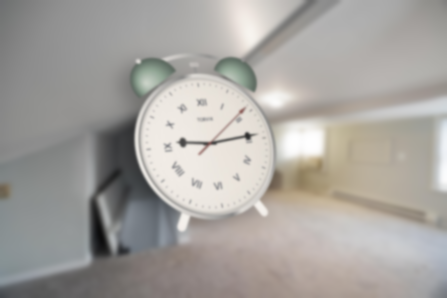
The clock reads {"hour": 9, "minute": 14, "second": 9}
